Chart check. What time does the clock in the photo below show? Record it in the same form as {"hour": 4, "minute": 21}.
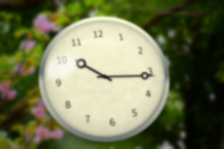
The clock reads {"hour": 10, "minute": 16}
